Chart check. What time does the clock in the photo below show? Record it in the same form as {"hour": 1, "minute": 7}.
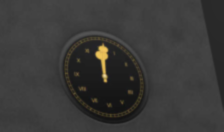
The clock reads {"hour": 12, "minute": 1}
